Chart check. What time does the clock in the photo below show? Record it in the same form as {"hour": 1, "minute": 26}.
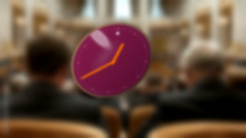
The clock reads {"hour": 12, "minute": 40}
